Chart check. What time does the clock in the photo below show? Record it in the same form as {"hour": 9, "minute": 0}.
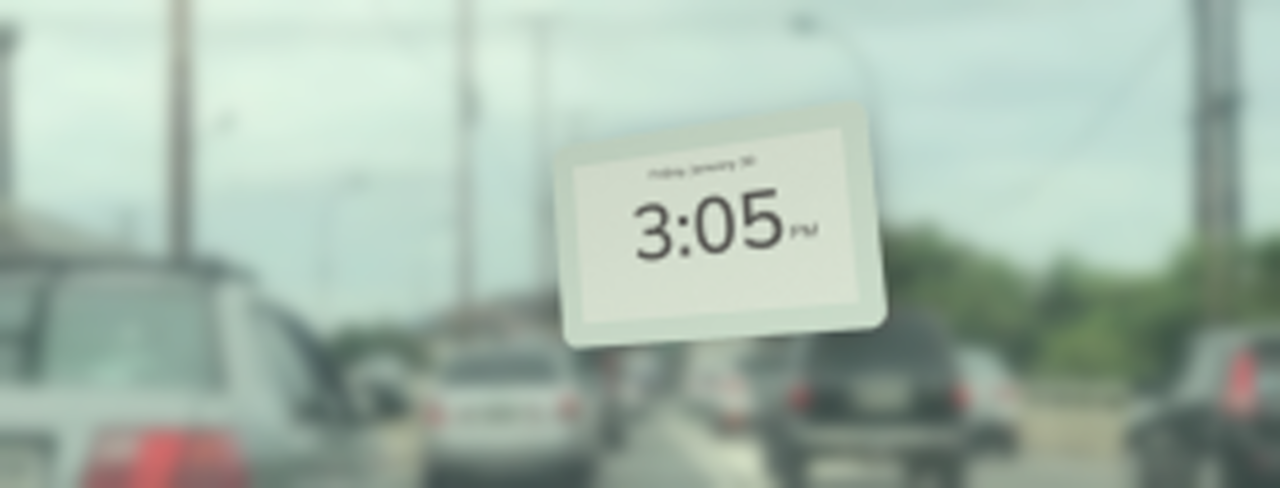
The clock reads {"hour": 3, "minute": 5}
